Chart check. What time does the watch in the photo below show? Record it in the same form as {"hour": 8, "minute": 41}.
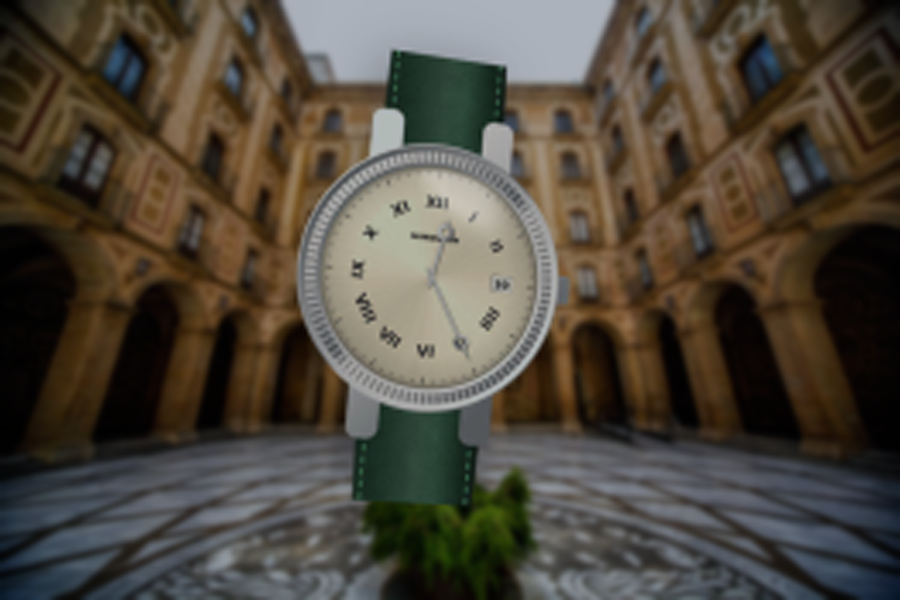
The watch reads {"hour": 12, "minute": 25}
